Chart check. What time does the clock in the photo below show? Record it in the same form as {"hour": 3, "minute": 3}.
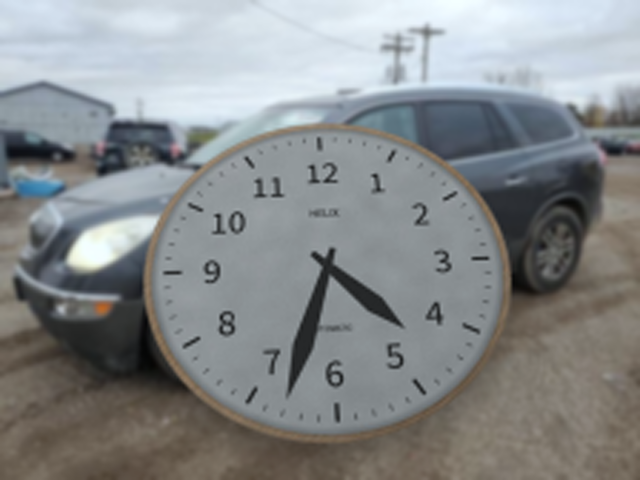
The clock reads {"hour": 4, "minute": 33}
